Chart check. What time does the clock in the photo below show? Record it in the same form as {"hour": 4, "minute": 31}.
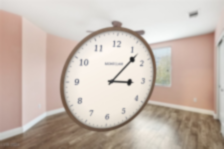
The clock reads {"hour": 3, "minute": 7}
